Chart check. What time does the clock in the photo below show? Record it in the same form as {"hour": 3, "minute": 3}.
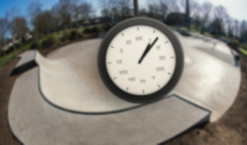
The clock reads {"hour": 1, "minute": 7}
